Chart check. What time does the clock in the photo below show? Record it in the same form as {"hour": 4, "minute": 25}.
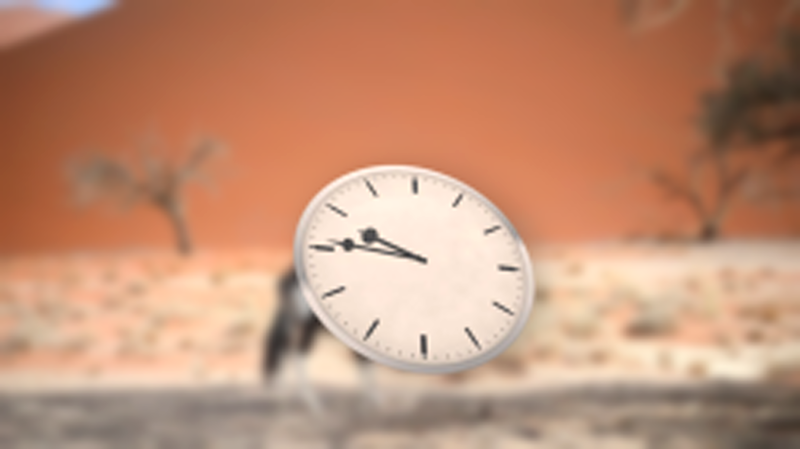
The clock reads {"hour": 9, "minute": 46}
